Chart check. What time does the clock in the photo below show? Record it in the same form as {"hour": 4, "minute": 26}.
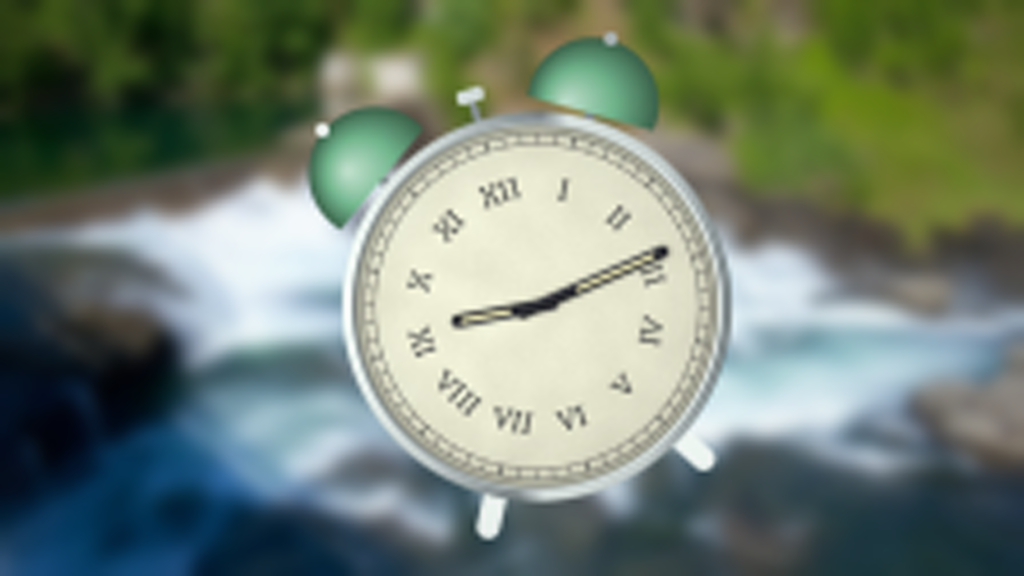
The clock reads {"hour": 9, "minute": 14}
